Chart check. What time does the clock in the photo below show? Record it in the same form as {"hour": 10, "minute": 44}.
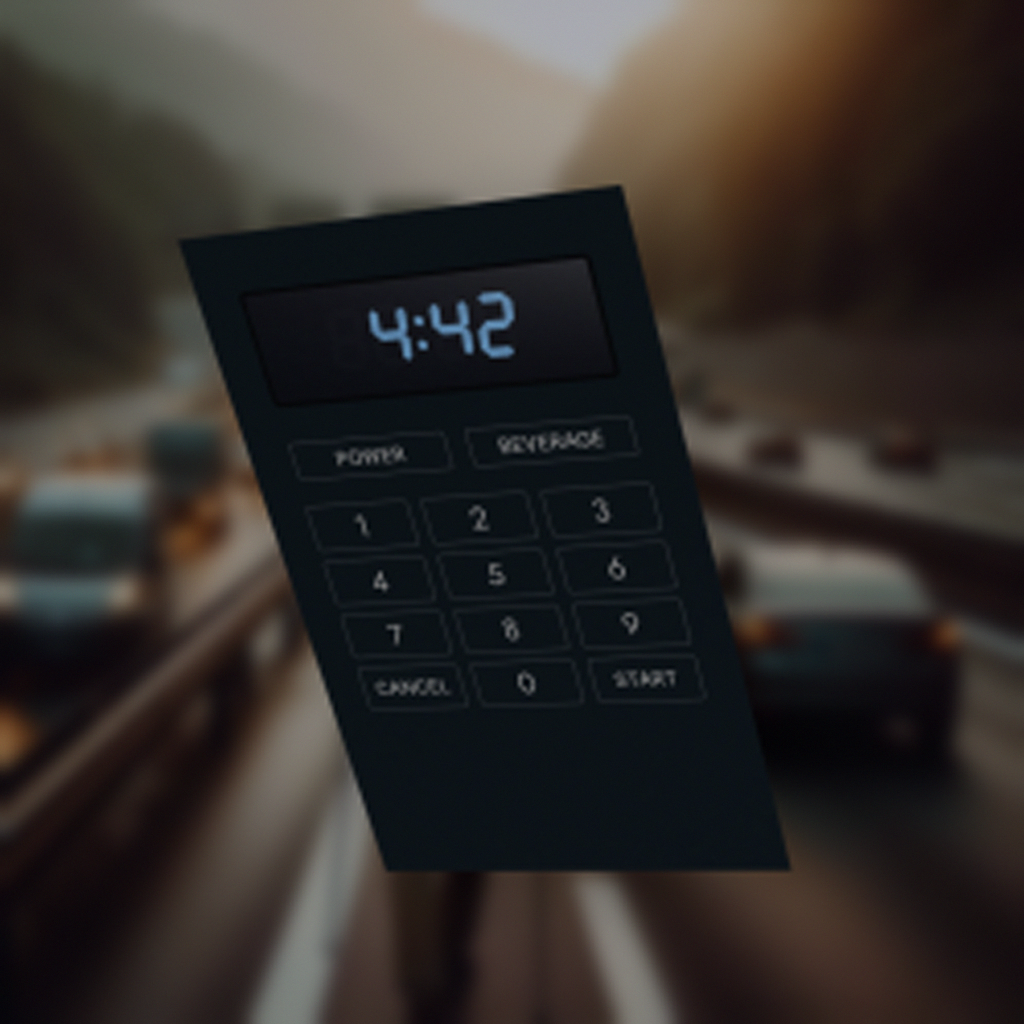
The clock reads {"hour": 4, "minute": 42}
